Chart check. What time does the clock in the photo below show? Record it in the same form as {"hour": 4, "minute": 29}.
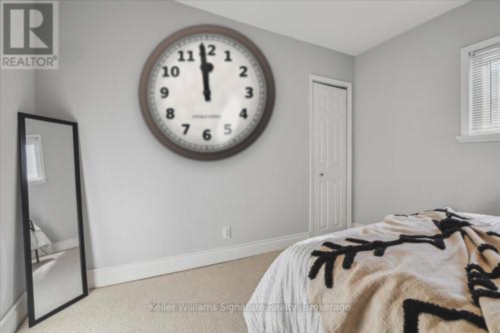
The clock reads {"hour": 11, "minute": 59}
